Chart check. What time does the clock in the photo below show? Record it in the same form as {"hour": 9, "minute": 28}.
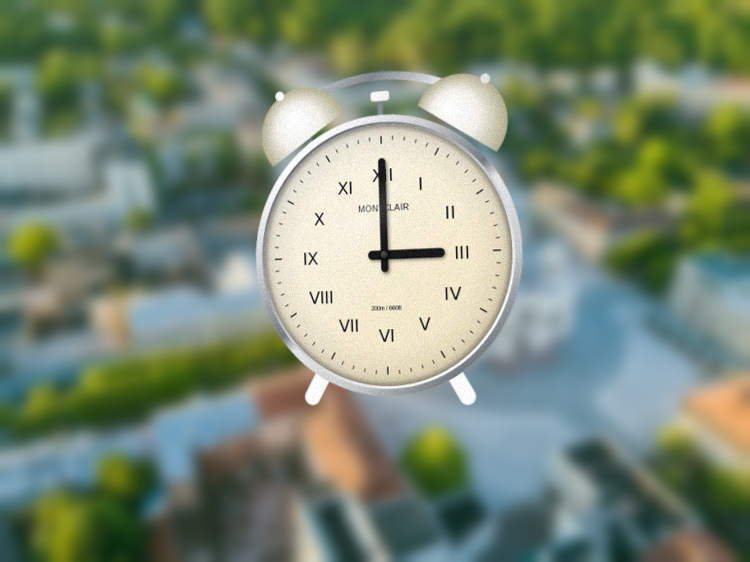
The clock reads {"hour": 3, "minute": 0}
